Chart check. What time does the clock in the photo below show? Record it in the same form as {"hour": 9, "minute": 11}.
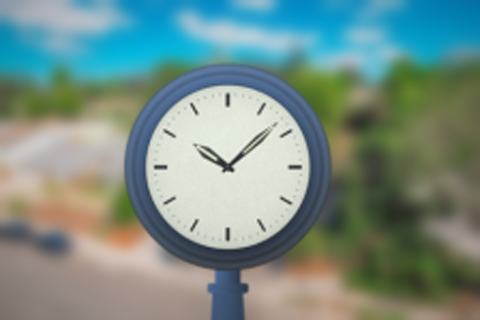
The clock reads {"hour": 10, "minute": 8}
